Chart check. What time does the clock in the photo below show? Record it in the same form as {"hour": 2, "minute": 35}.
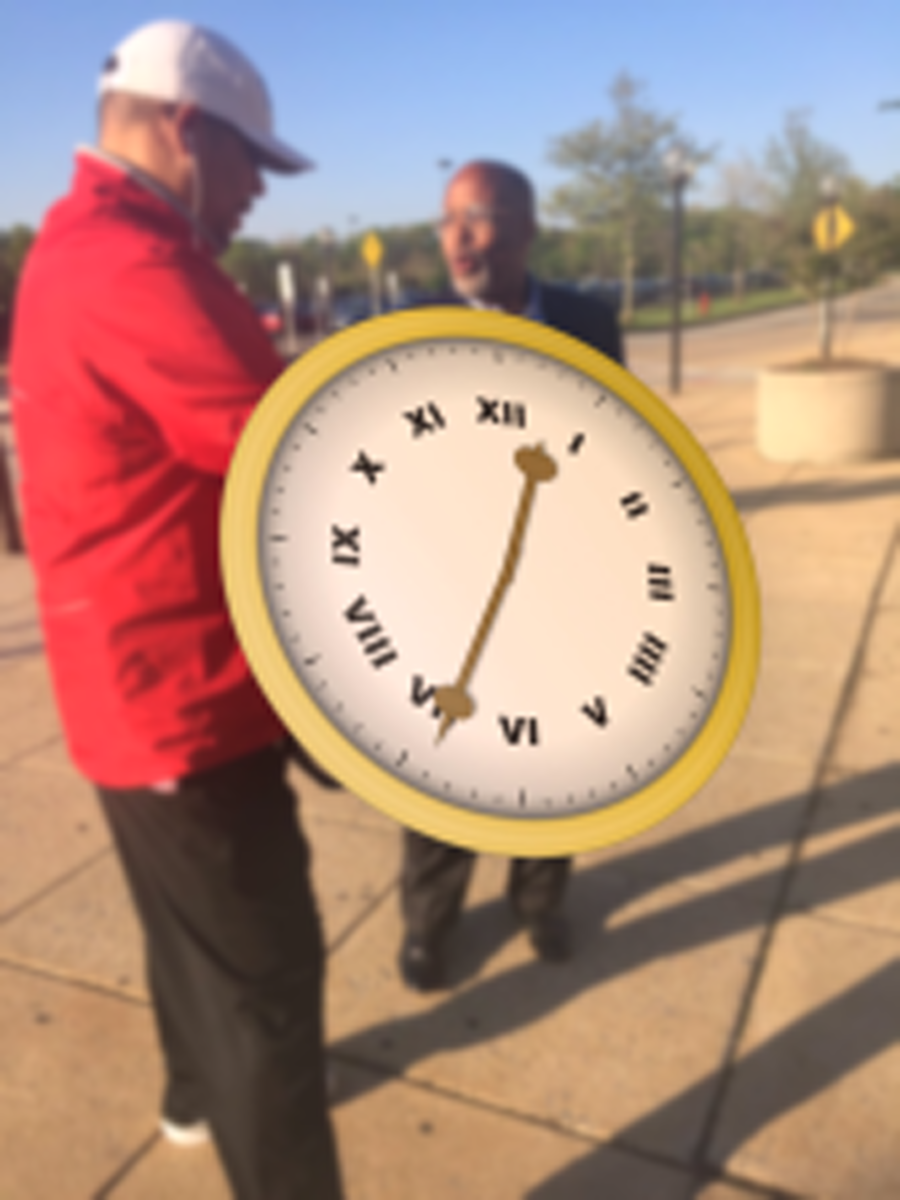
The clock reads {"hour": 12, "minute": 34}
